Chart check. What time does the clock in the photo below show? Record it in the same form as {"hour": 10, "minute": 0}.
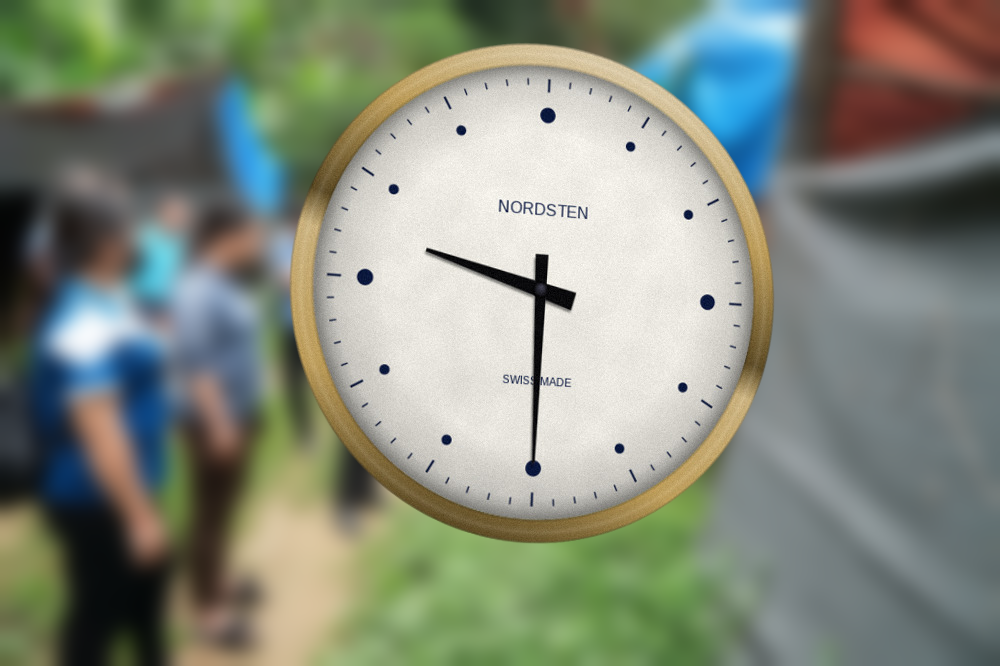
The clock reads {"hour": 9, "minute": 30}
